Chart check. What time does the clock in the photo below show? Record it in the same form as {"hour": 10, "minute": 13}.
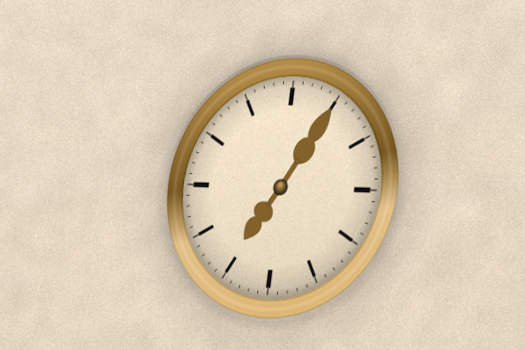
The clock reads {"hour": 7, "minute": 5}
